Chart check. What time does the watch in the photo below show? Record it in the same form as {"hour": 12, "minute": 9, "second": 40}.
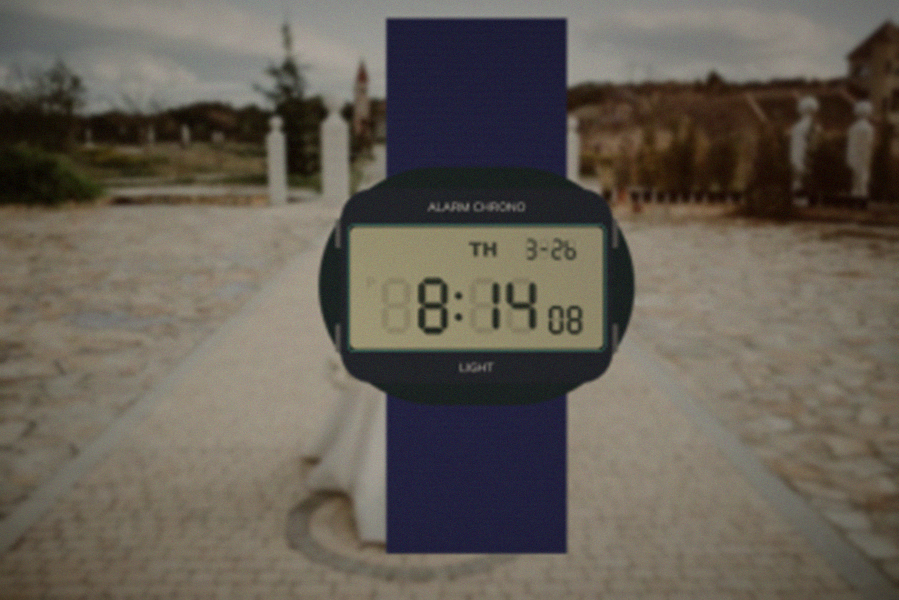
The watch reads {"hour": 8, "minute": 14, "second": 8}
